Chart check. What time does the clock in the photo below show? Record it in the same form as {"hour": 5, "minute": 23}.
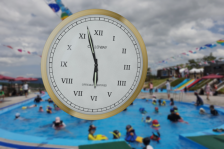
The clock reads {"hour": 5, "minute": 57}
